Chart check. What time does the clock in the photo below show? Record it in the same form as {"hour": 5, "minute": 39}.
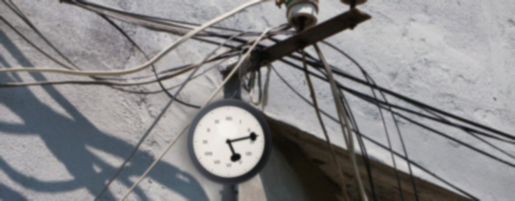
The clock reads {"hour": 5, "minute": 13}
